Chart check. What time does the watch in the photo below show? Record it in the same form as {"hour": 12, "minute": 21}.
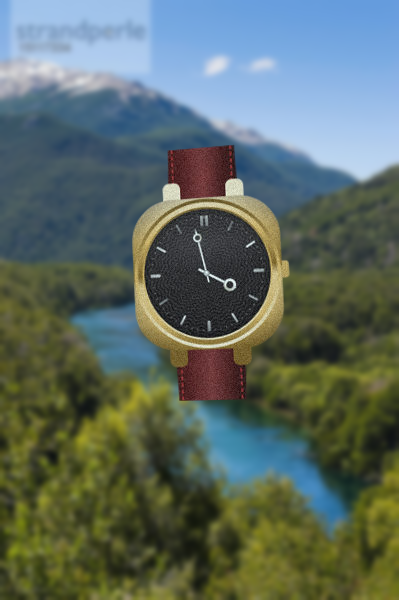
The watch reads {"hour": 3, "minute": 58}
